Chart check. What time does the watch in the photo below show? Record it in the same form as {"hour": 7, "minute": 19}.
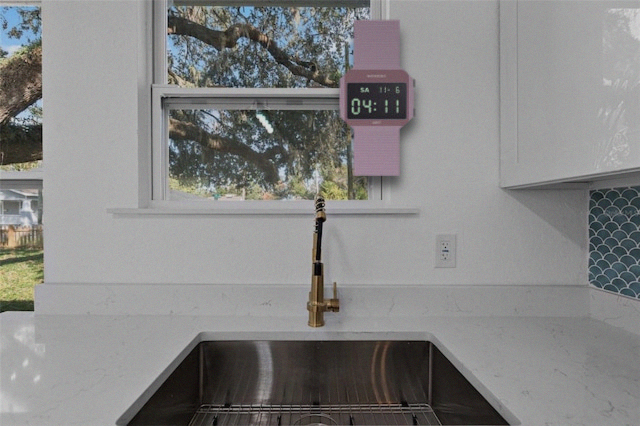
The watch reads {"hour": 4, "minute": 11}
